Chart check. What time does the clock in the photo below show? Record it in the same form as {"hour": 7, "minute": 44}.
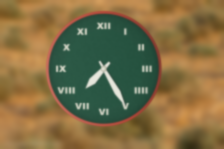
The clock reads {"hour": 7, "minute": 25}
